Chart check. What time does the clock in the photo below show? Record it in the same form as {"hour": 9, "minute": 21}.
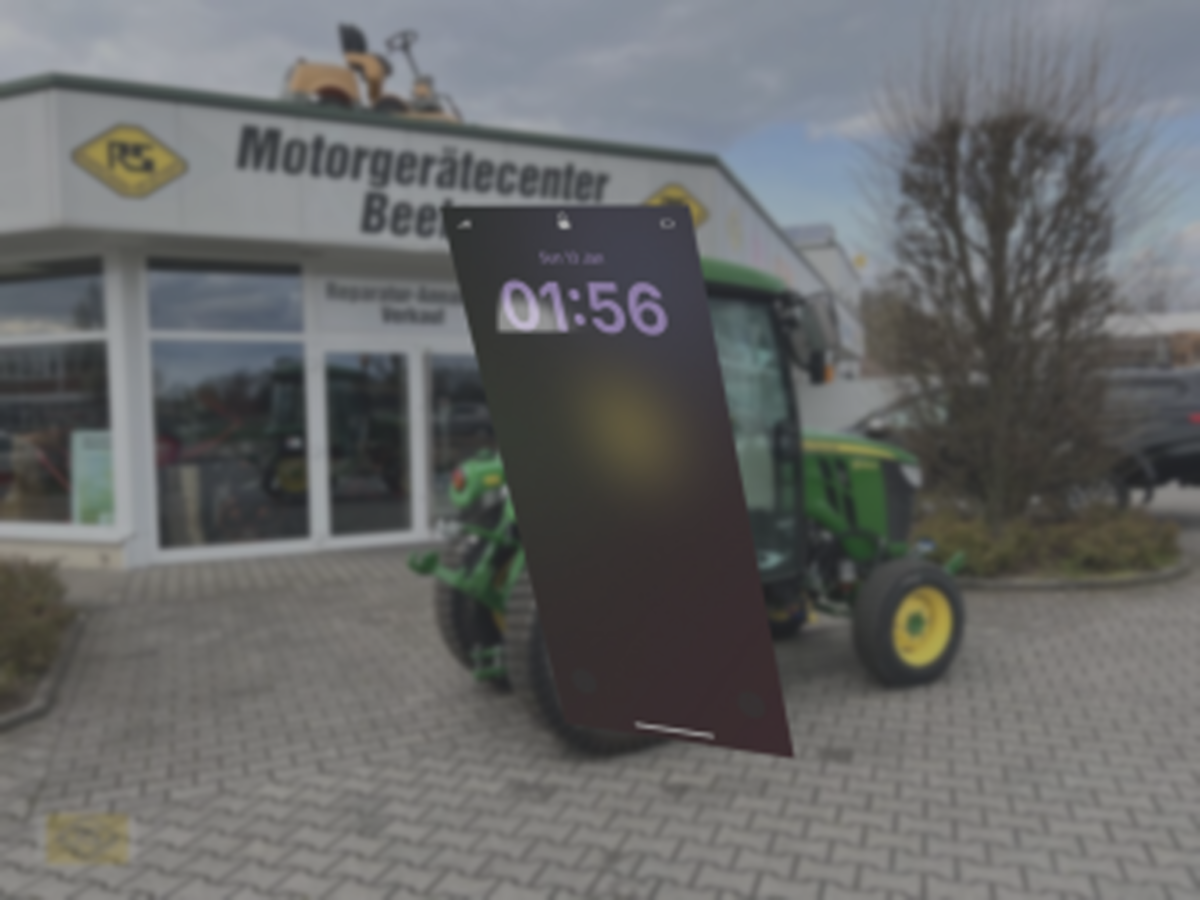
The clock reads {"hour": 1, "minute": 56}
